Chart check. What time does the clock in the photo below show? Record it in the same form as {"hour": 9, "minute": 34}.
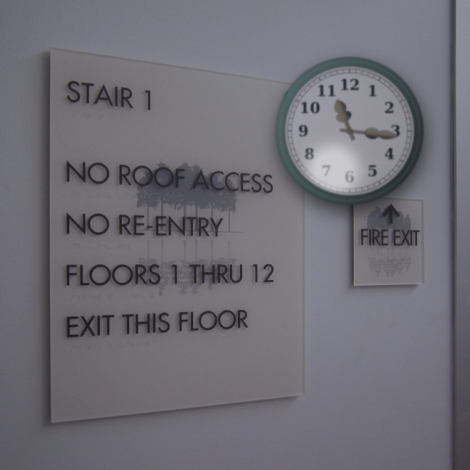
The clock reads {"hour": 11, "minute": 16}
